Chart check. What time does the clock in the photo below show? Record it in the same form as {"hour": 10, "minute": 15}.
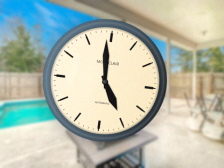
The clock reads {"hour": 4, "minute": 59}
